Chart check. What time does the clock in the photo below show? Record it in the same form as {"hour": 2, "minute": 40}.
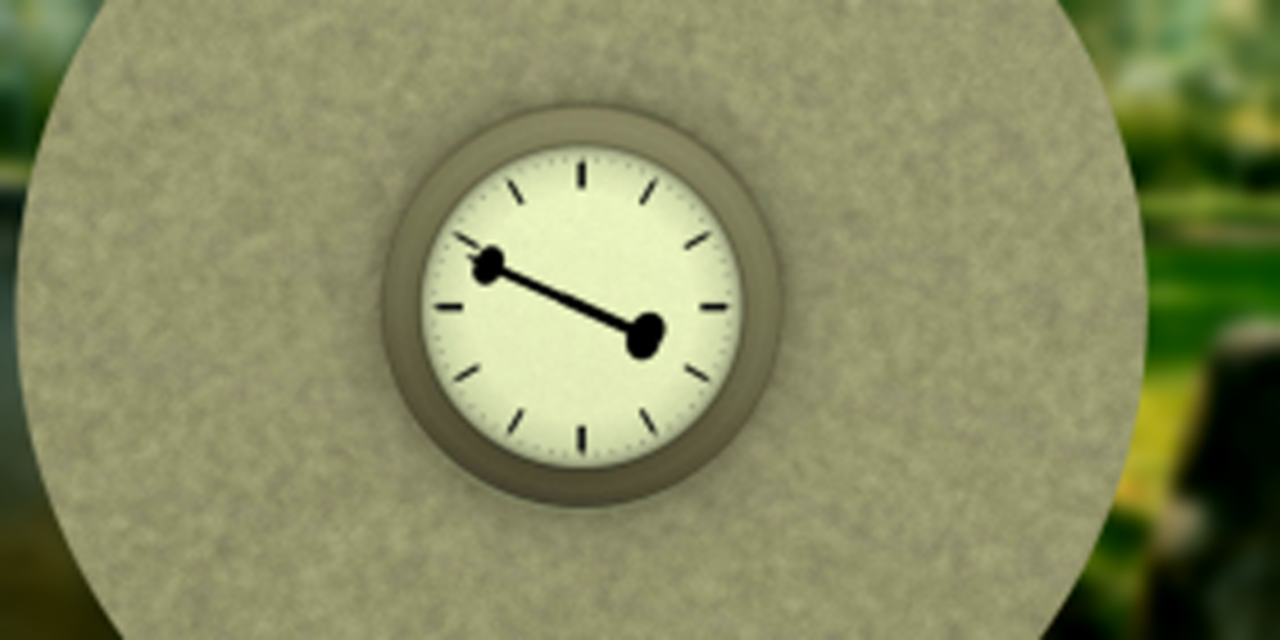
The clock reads {"hour": 3, "minute": 49}
